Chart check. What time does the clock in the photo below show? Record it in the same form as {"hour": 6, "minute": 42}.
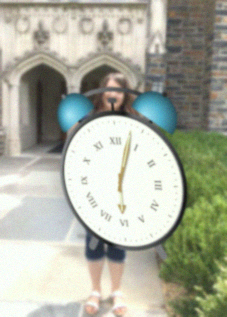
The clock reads {"hour": 6, "minute": 3}
